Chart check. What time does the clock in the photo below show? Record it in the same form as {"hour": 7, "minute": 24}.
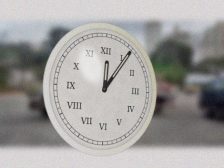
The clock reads {"hour": 12, "minute": 6}
